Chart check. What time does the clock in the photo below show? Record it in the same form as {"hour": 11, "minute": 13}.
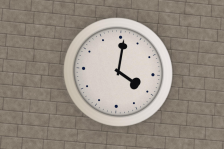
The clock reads {"hour": 4, "minute": 1}
